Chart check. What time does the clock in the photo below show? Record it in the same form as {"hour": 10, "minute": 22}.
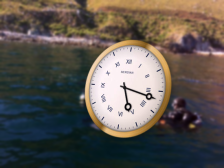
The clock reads {"hour": 5, "minute": 17}
